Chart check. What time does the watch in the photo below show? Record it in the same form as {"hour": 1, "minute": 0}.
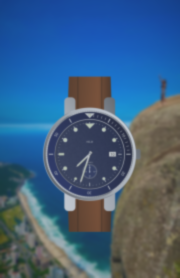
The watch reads {"hour": 7, "minute": 33}
